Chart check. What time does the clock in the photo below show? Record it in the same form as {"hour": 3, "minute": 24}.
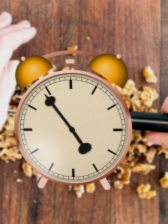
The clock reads {"hour": 4, "minute": 54}
